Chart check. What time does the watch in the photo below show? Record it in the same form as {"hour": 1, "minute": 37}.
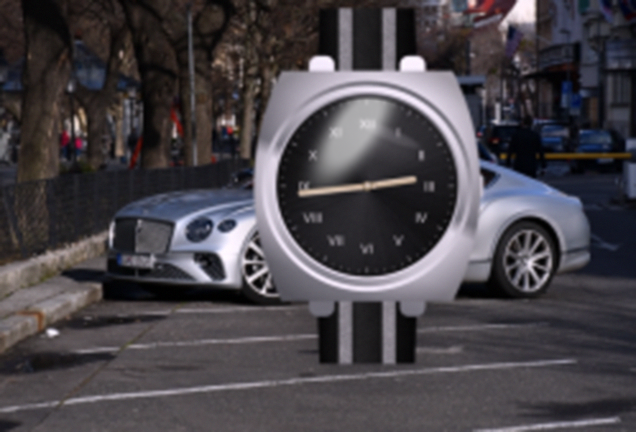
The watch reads {"hour": 2, "minute": 44}
